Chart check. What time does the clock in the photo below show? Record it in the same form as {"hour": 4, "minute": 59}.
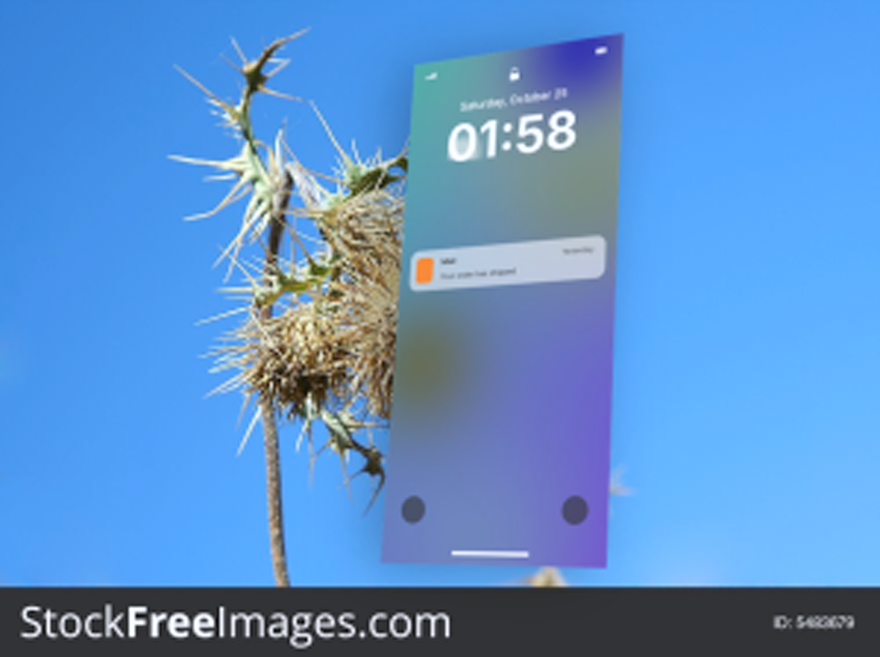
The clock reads {"hour": 1, "minute": 58}
